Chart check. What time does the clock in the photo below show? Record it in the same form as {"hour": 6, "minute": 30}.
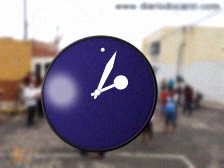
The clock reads {"hour": 2, "minute": 3}
